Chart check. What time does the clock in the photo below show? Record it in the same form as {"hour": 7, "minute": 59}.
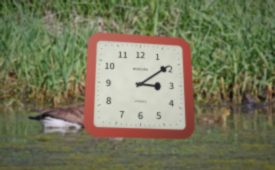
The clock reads {"hour": 3, "minute": 9}
